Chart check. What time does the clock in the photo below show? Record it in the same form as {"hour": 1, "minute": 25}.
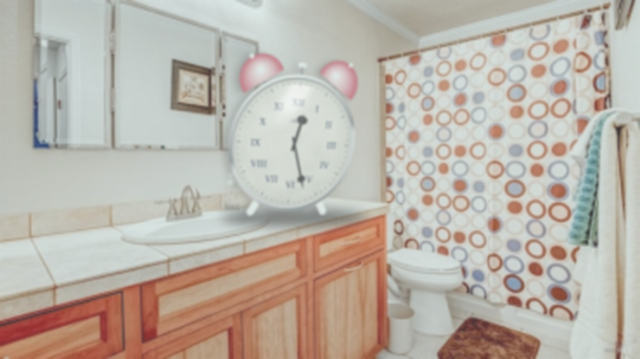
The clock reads {"hour": 12, "minute": 27}
